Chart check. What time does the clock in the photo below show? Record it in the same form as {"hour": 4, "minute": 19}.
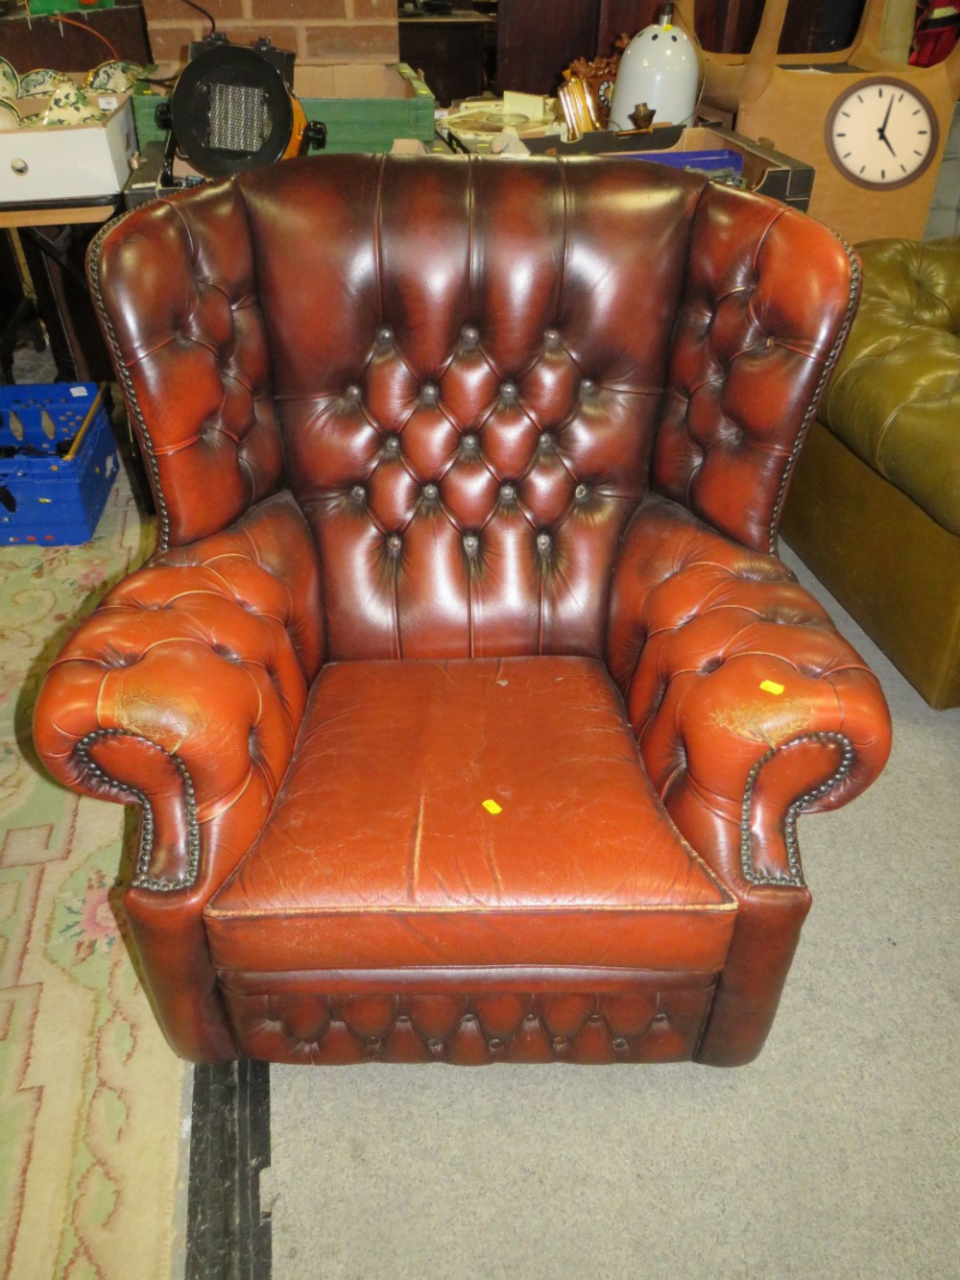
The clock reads {"hour": 5, "minute": 3}
